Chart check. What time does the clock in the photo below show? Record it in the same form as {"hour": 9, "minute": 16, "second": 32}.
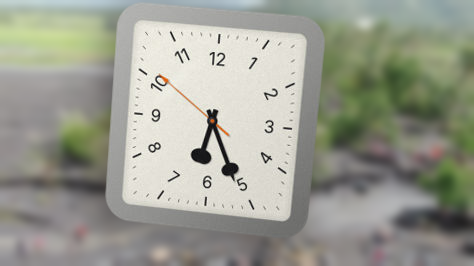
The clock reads {"hour": 6, "minute": 25, "second": 51}
